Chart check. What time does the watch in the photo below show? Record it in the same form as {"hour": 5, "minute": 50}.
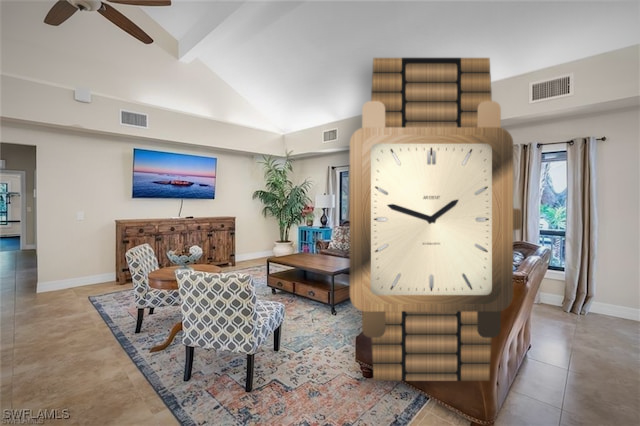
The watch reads {"hour": 1, "minute": 48}
